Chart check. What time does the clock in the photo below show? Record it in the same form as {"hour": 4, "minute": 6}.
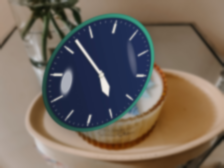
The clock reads {"hour": 4, "minute": 52}
